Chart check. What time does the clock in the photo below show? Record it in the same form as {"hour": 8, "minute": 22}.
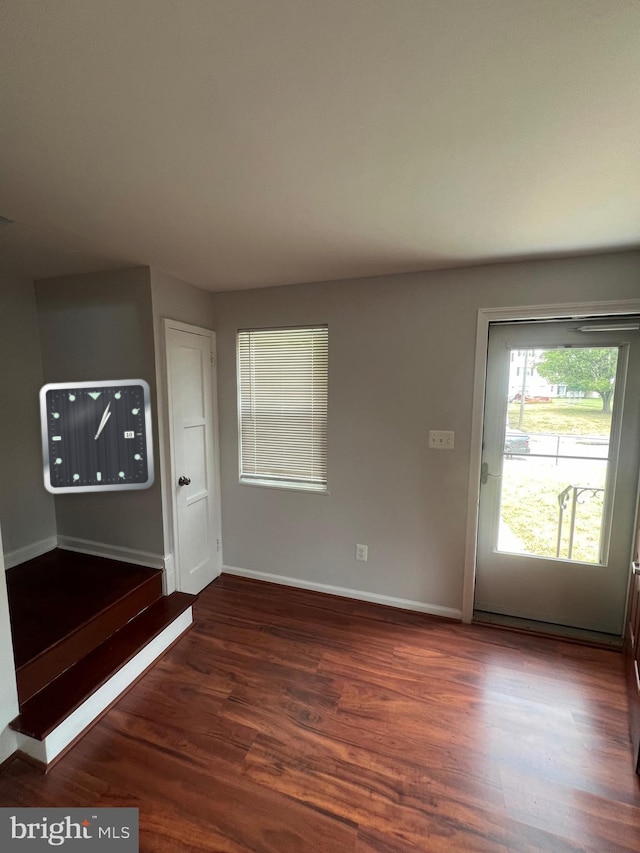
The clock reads {"hour": 1, "minute": 4}
